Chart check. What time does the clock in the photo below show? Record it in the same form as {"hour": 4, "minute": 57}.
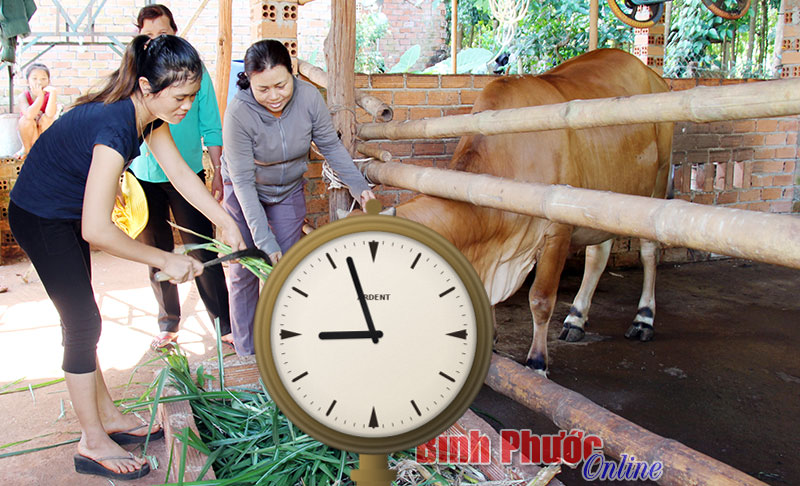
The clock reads {"hour": 8, "minute": 57}
